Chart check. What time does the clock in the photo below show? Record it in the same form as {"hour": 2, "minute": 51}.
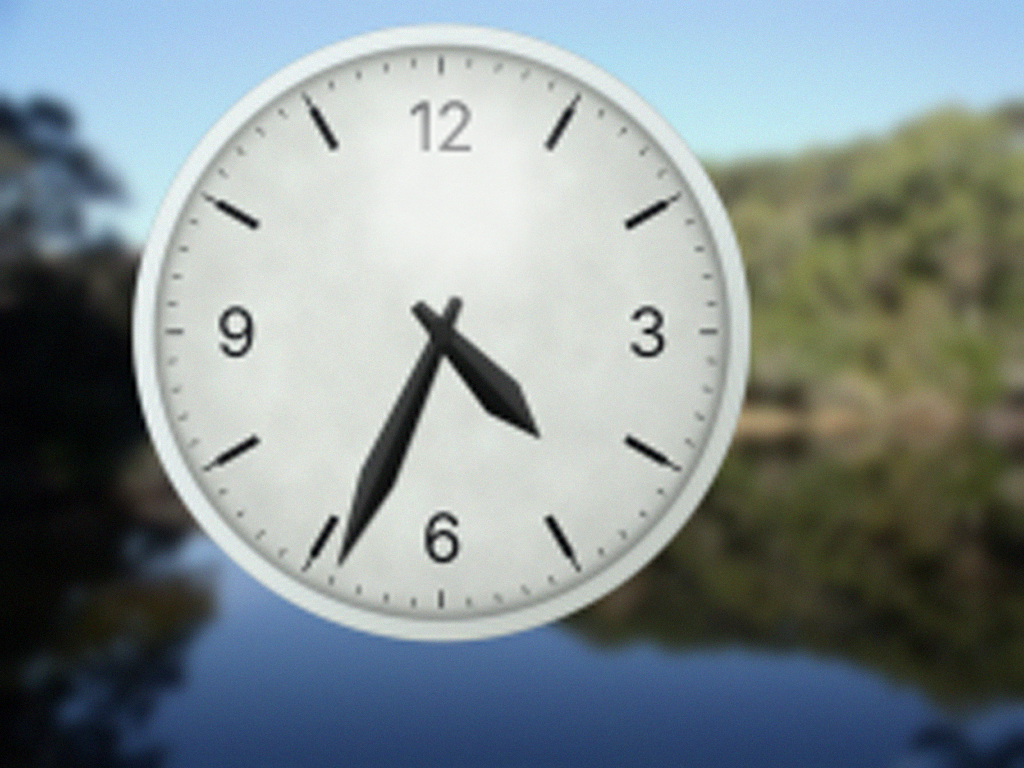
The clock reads {"hour": 4, "minute": 34}
